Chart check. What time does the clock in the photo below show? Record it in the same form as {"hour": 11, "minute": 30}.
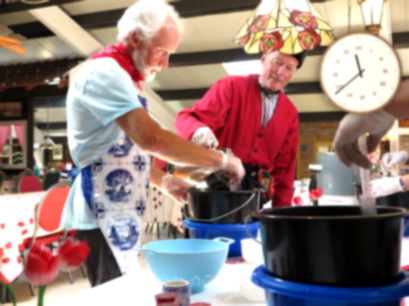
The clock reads {"hour": 11, "minute": 39}
